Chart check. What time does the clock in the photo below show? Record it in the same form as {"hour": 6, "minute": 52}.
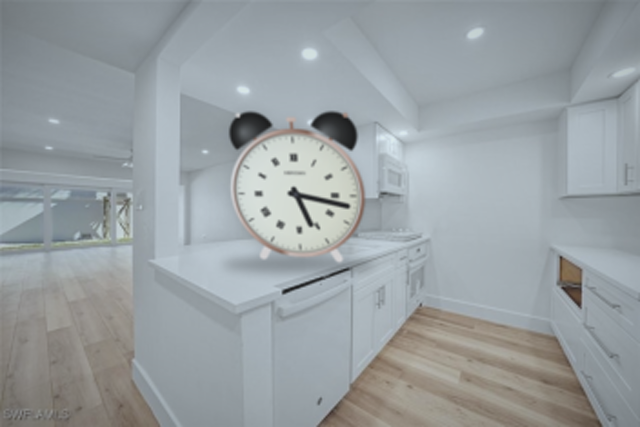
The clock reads {"hour": 5, "minute": 17}
